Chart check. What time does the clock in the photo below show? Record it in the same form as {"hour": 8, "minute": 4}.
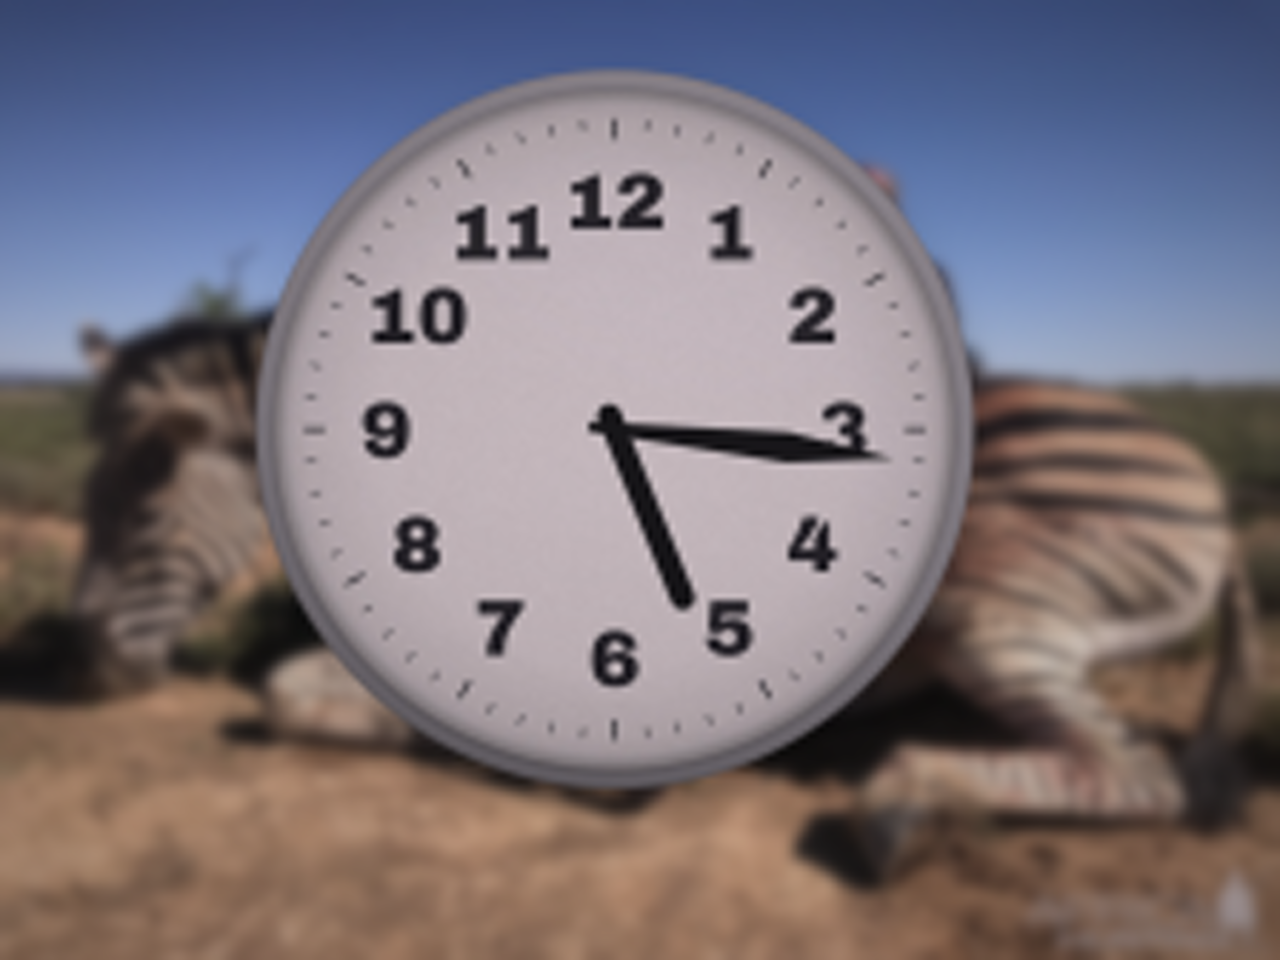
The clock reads {"hour": 5, "minute": 16}
